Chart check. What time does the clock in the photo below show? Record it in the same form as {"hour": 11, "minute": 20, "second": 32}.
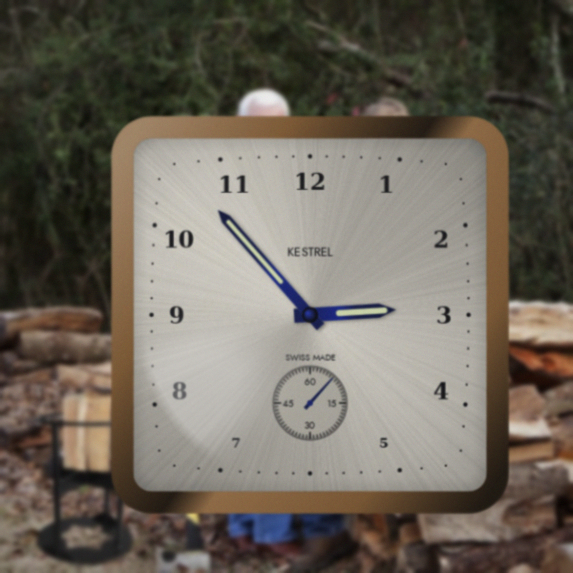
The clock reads {"hour": 2, "minute": 53, "second": 7}
